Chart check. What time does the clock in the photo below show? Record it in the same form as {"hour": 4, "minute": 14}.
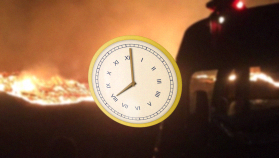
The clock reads {"hour": 8, "minute": 1}
